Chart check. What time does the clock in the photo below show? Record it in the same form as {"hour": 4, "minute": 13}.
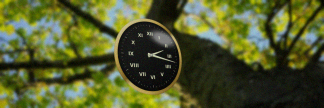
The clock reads {"hour": 2, "minute": 17}
